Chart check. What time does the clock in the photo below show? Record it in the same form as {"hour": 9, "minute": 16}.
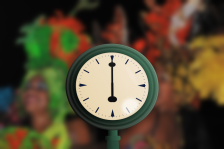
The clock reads {"hour": 6, "minute": 0}
